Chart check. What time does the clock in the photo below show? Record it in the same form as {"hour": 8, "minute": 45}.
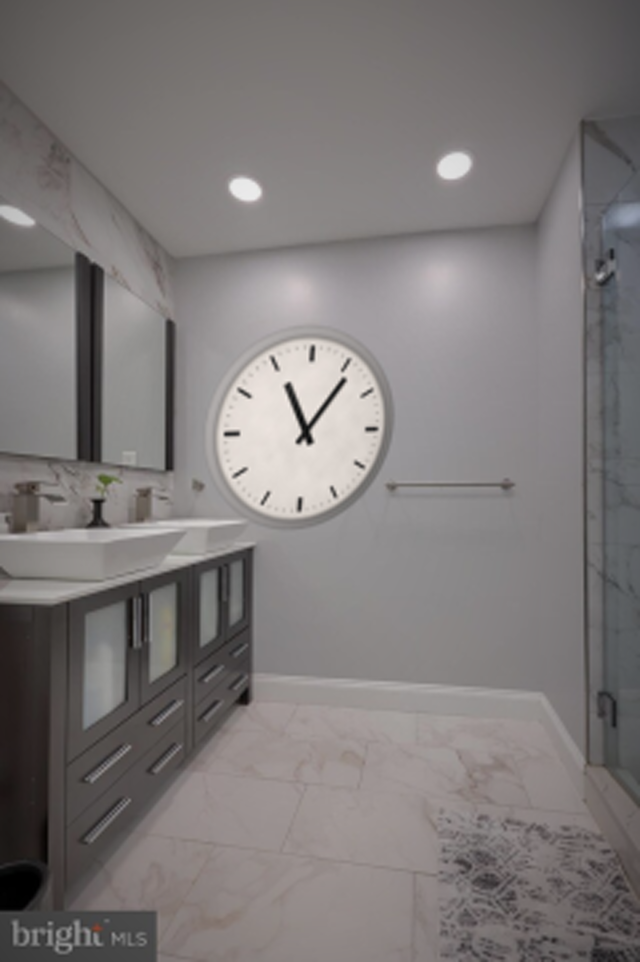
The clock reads {"hour": 11, "minute": 6}
